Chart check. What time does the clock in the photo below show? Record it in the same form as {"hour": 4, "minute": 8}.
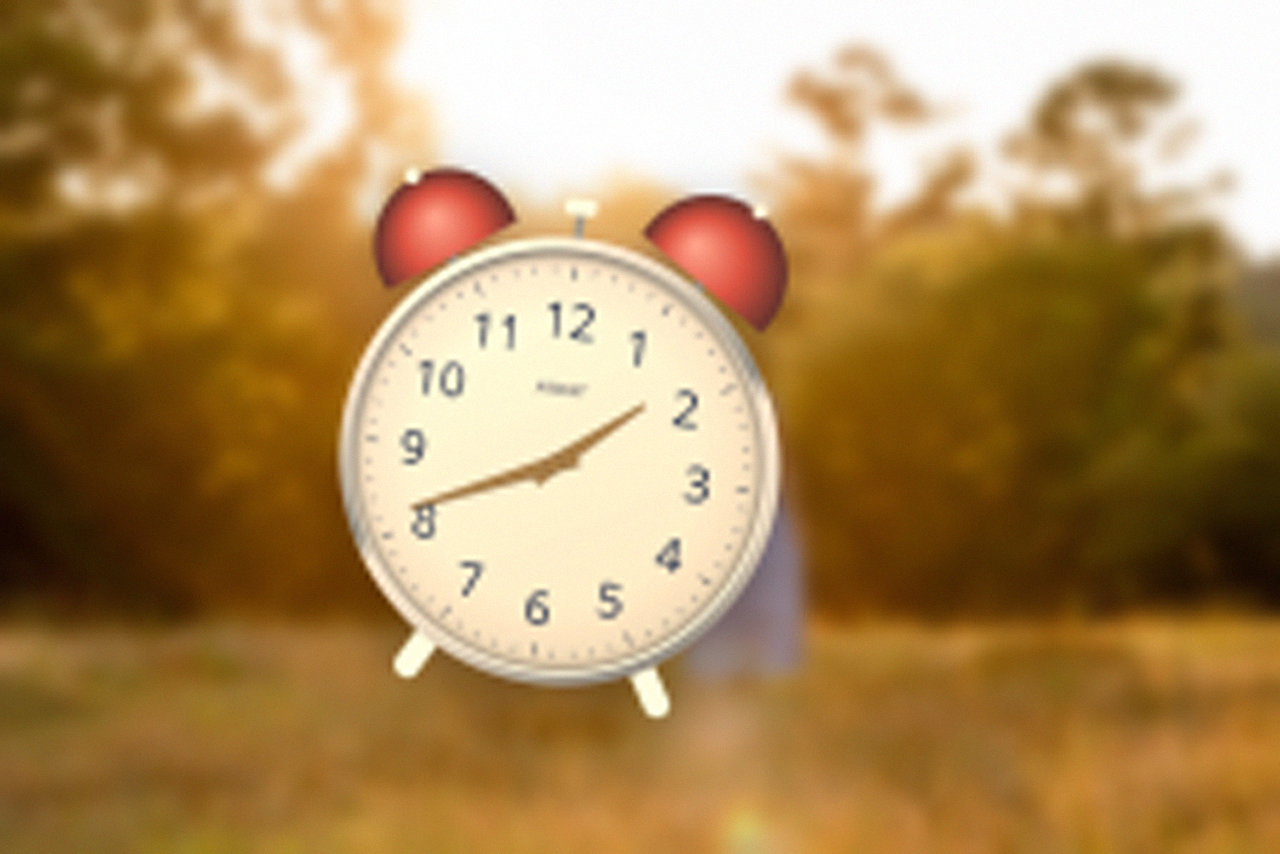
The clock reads {"hour": 1, "minute": 41}
